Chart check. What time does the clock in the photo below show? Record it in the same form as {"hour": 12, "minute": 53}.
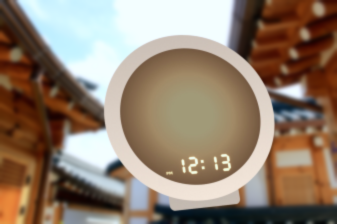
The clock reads {"hour": 12, "minute": 13}
